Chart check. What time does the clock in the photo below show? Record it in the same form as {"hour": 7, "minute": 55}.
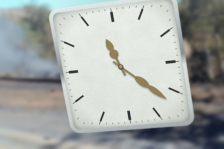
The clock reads {"hour": 11, "minute": 22}
